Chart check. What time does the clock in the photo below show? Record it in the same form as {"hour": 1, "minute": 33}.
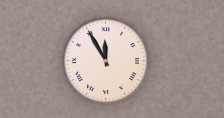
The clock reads {"hour": 11, "minute": 55}
